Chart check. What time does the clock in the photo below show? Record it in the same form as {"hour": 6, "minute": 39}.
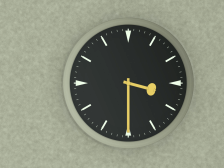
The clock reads {"hour": 3, "minute": 30}
